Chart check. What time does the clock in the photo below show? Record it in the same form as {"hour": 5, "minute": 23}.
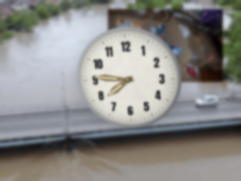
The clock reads {"hour": 7, "minute": 46}
